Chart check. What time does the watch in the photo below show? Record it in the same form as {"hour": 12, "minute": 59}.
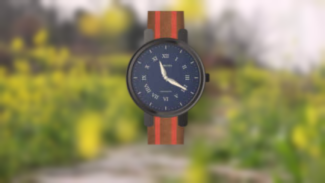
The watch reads {"hour": 11, "minute": 20}
